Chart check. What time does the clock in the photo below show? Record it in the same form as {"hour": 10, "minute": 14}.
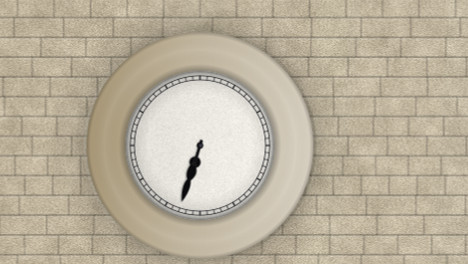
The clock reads {"hour": 6, "minute": 33}
